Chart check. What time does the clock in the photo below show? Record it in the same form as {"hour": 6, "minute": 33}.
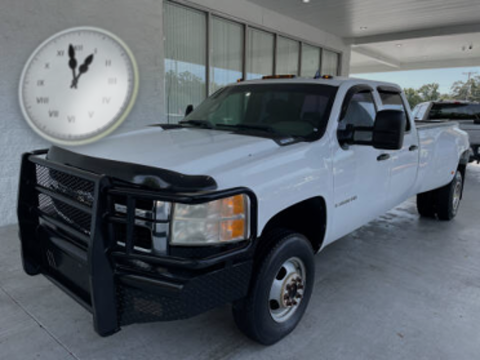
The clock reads {"hour": 12, "minute": 58}
